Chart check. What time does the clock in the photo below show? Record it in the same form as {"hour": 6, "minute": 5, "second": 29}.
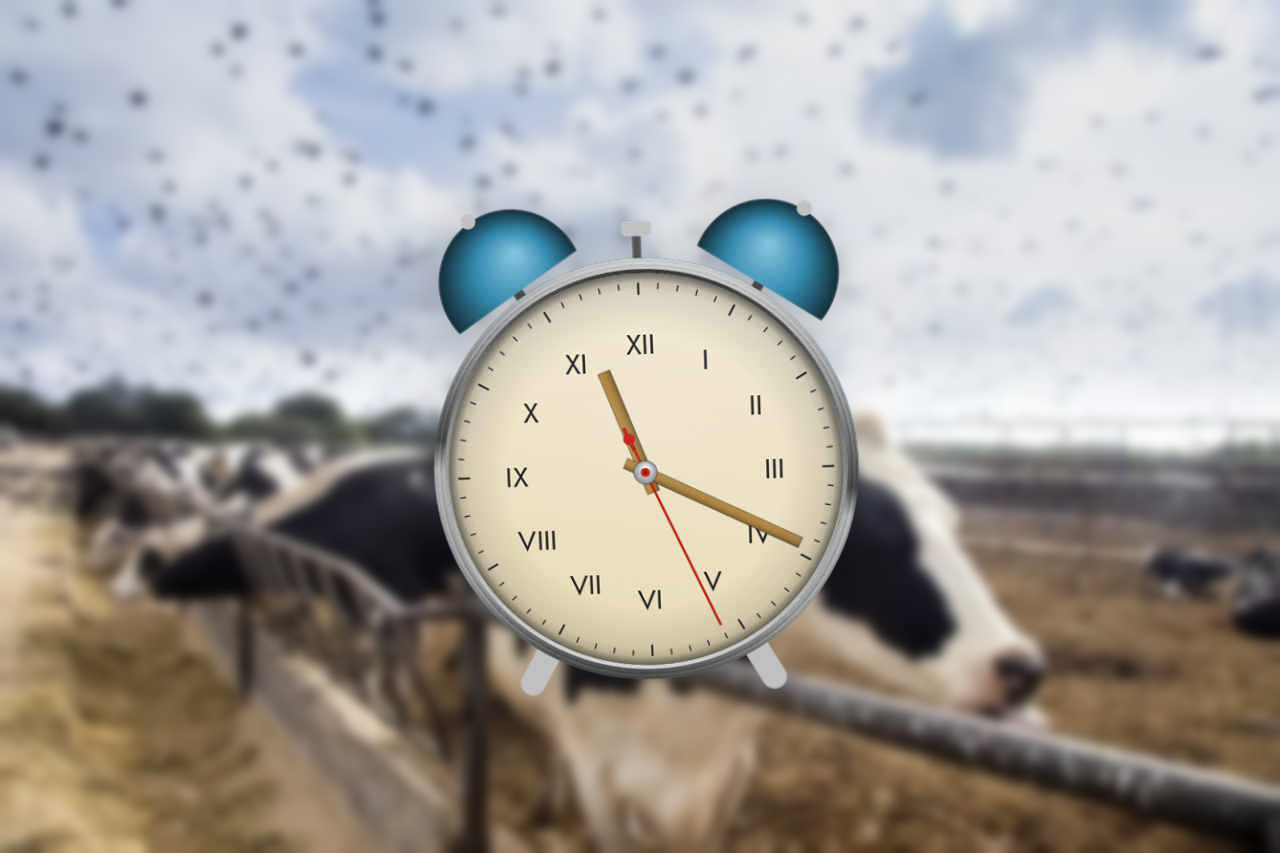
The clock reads {"hour": 11, "minute": 19, "second": 26}
